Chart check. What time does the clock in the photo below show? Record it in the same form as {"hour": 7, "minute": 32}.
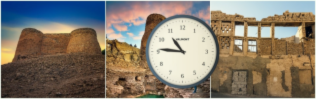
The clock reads {"hour": 10, "minute": 46}
